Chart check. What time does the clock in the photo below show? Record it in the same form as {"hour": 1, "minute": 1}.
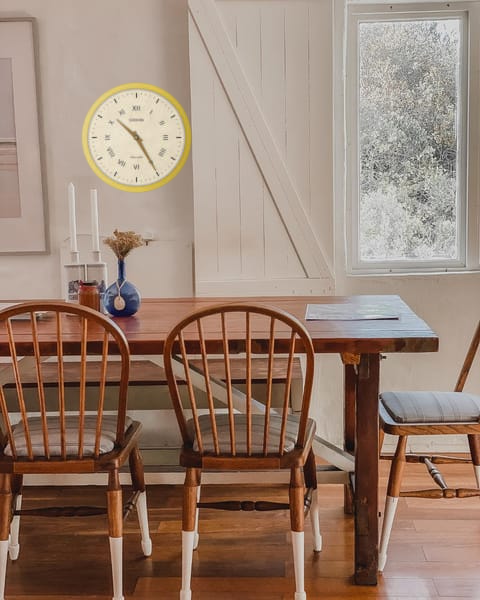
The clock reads {"hour": 10, "minute": 25}
